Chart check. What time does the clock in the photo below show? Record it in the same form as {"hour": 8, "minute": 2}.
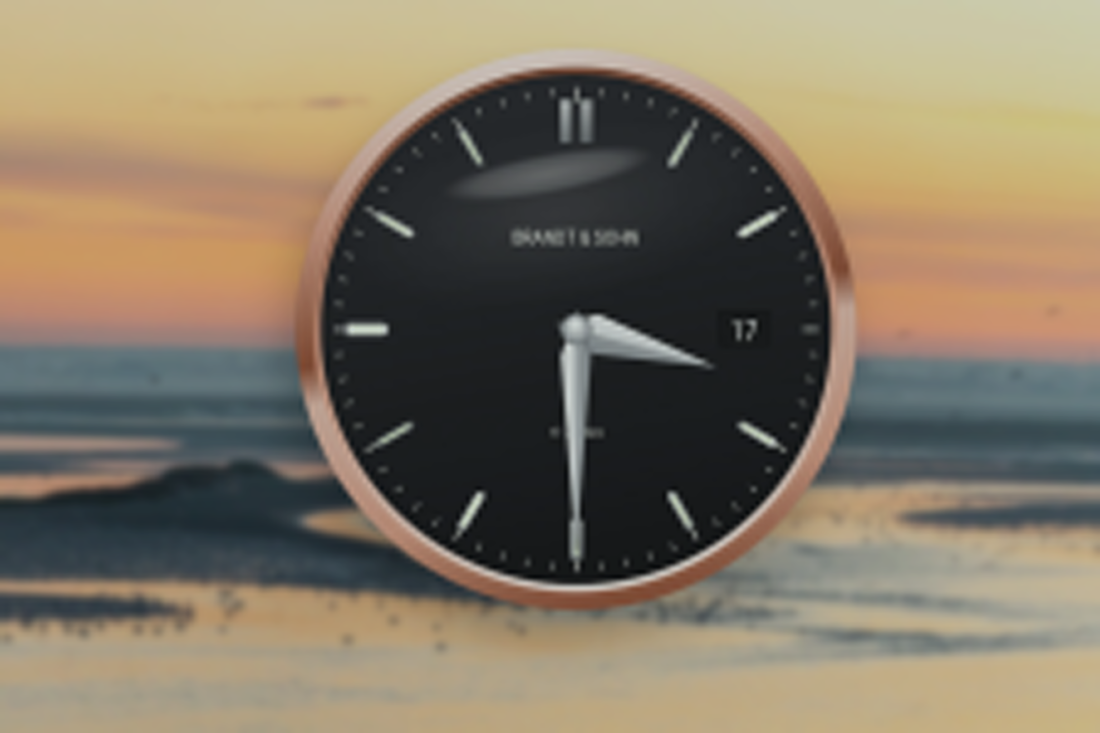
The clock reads {"hour": 3, "minute": 30}
